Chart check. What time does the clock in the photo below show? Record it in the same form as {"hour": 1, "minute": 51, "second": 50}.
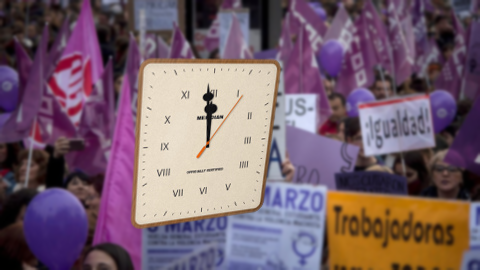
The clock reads {"hour": 11, "minute": 59, "second": 6}
